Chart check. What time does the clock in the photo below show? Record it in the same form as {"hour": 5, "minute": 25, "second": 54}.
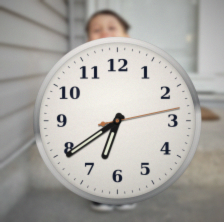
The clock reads {"hour": 6, "minute": 39, "second": 13}
